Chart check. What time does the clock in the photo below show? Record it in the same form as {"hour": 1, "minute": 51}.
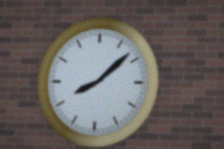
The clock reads {"hour": 8, "minute": 8}
